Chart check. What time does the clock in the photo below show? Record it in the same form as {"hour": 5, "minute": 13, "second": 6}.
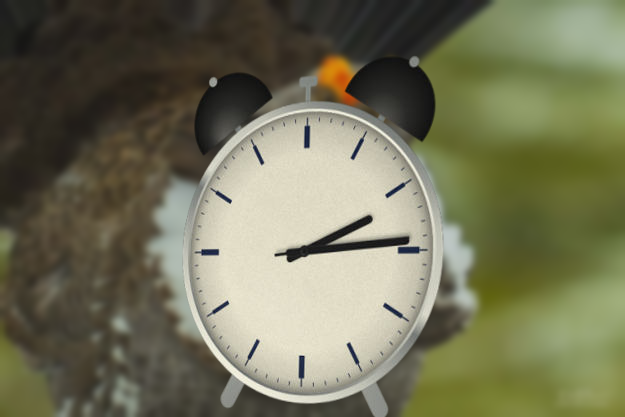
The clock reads {"hour": 2, "minute": 14, "second": 14}
